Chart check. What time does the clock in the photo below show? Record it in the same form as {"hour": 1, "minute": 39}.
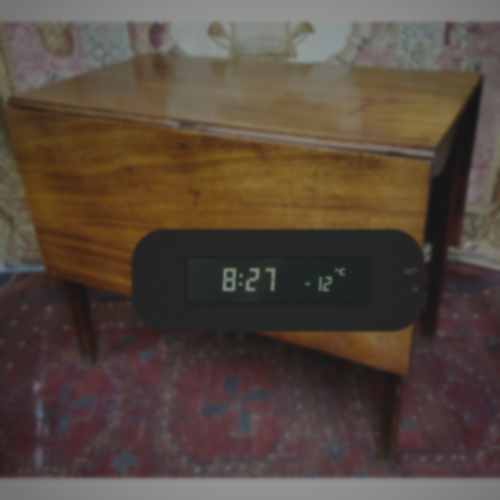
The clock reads {"hour": 8, "minute": 27}
